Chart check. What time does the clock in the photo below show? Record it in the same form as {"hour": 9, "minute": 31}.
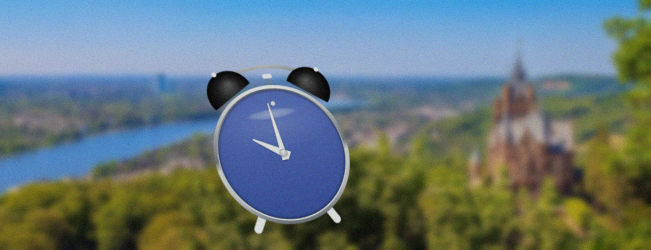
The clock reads {"hour": 9, "minute": 59}
